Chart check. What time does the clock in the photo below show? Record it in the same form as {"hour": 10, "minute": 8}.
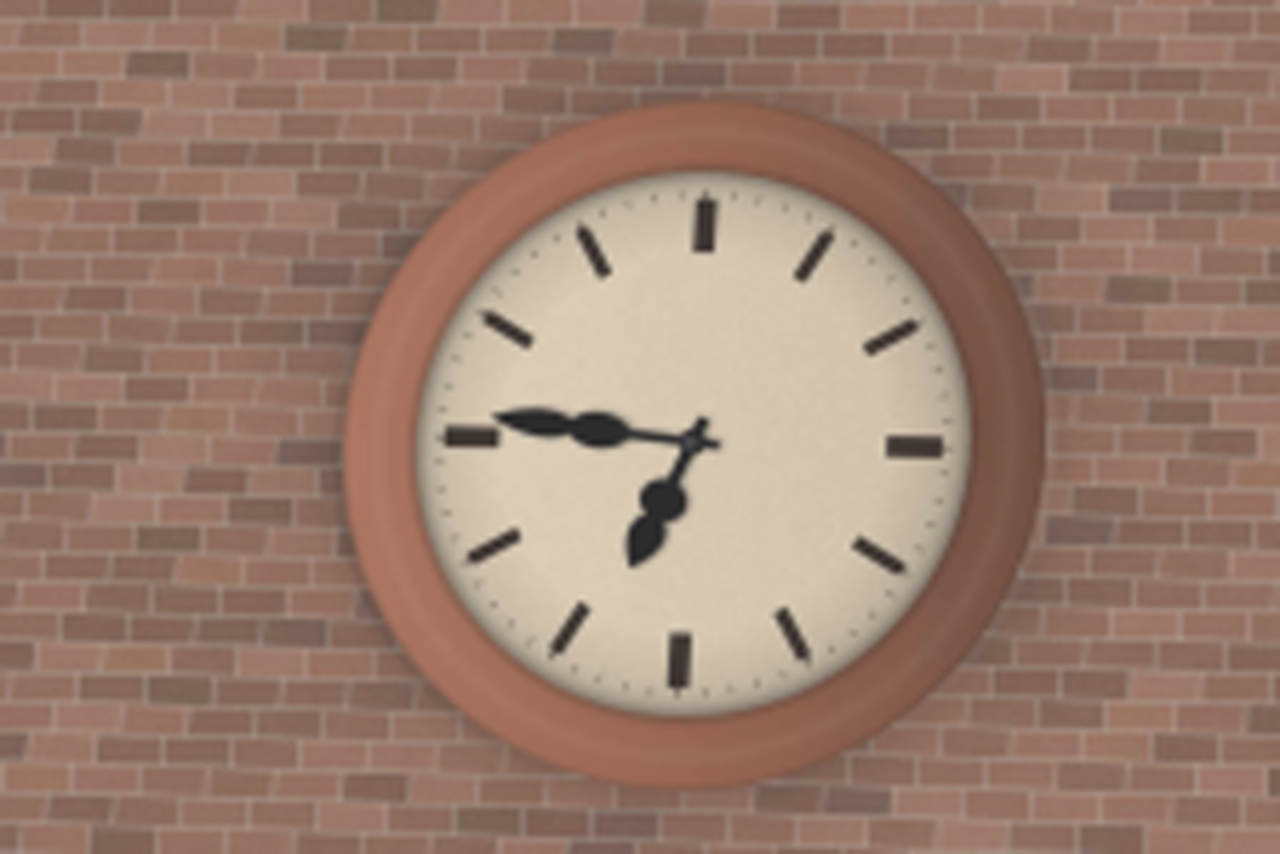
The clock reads {"hour": 6, "minute": 46}
